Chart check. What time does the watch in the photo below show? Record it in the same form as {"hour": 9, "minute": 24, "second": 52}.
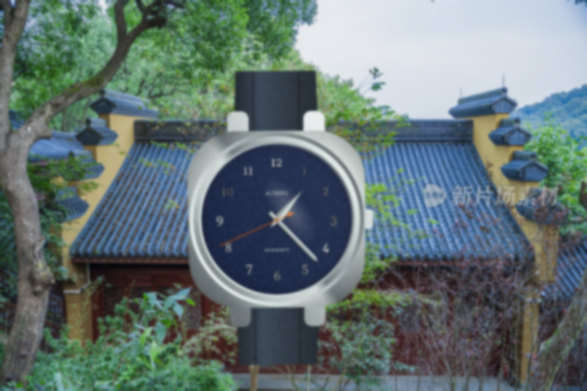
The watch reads {"hour": 1, "minute": 22, "second": 41}
